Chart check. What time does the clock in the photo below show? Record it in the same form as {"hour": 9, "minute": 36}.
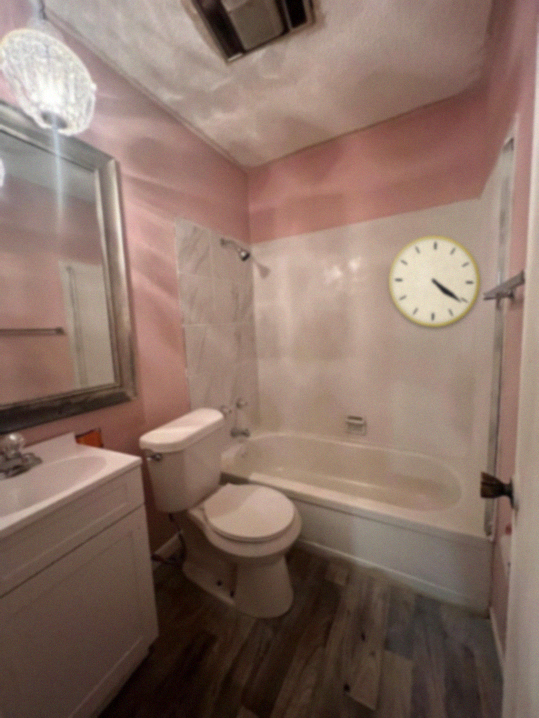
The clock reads {"hour": 4, "minute": 21}
